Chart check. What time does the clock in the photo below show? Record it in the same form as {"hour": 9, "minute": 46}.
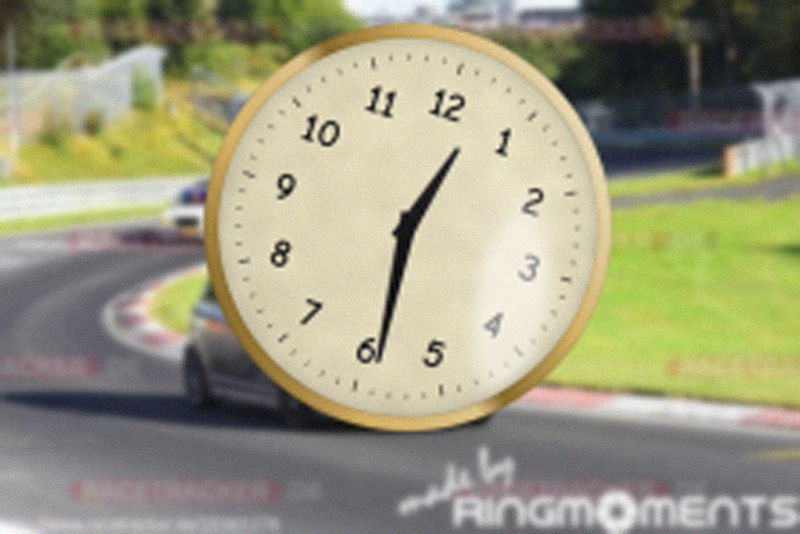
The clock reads {"hour": 12, "minute": 29}
